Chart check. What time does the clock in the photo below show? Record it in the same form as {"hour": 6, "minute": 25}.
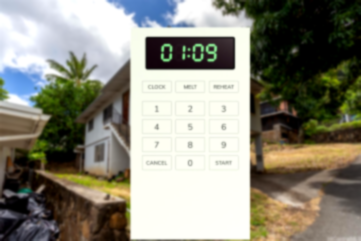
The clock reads {"hour": 1, "minute": 9}
